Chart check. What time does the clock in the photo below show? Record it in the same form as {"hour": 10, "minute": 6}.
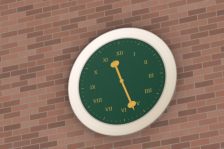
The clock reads {"hour": 11, "minute": 27}
